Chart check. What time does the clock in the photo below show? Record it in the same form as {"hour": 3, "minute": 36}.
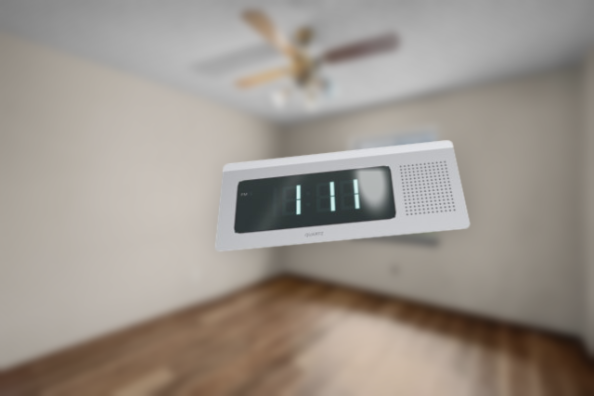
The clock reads {"hour": 1, "minute": 11}
